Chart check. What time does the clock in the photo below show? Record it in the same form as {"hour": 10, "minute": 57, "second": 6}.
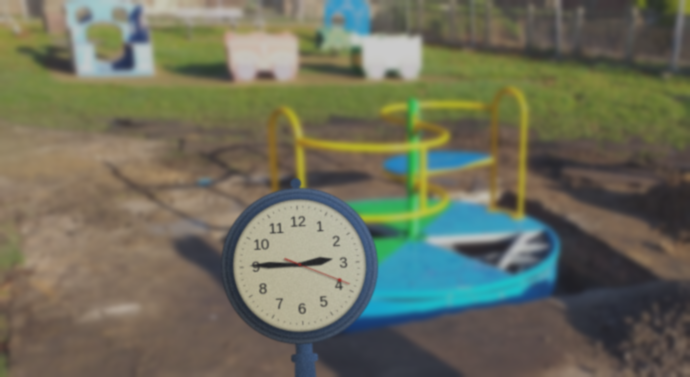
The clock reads {"hour": 2, "minute": 45, "second": 19}
